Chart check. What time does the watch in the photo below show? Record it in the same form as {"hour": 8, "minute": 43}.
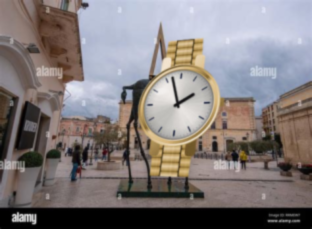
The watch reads {"hour": 1, "minute": 57}
